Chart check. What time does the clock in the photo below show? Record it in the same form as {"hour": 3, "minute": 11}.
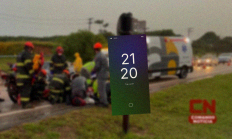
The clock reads {"hour": 21, "minute": 20}
